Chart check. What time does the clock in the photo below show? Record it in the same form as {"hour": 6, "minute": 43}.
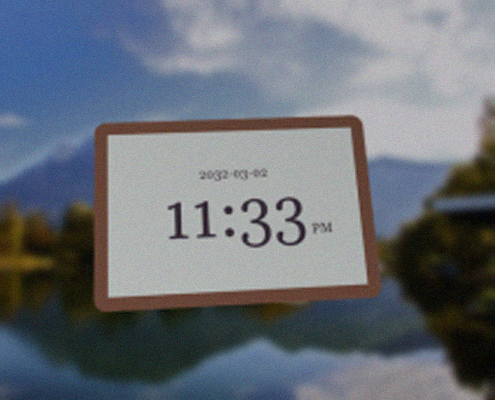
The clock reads {"hour": 11, "minute": 33}
